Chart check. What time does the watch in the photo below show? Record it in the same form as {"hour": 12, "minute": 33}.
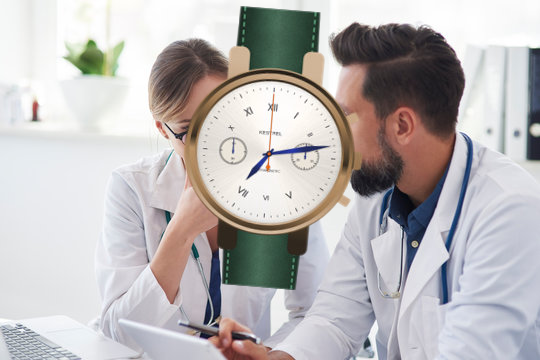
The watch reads {"hour": 7, "minute": 13}
